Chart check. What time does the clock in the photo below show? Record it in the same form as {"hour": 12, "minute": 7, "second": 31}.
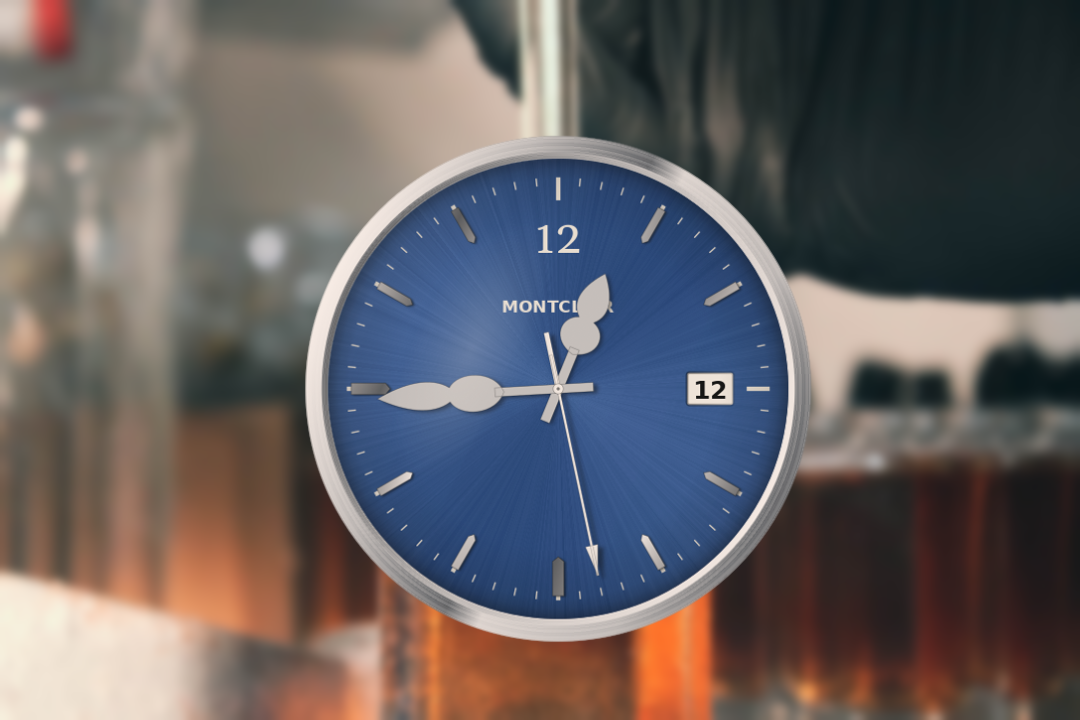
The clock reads {"hour": 12, "minute": 44, "second": 28}
